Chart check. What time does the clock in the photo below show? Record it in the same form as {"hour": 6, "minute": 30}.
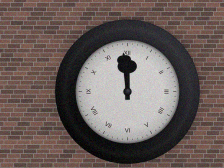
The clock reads {"hour": 11, "minute": 59}
